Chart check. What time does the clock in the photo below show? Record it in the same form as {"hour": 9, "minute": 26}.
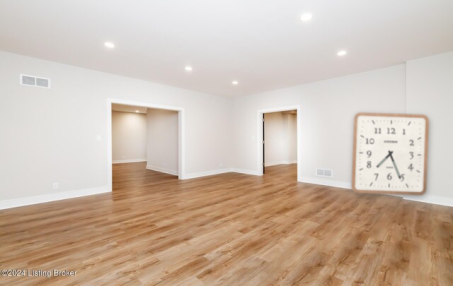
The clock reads {"hour": 7, "minute": 26}
